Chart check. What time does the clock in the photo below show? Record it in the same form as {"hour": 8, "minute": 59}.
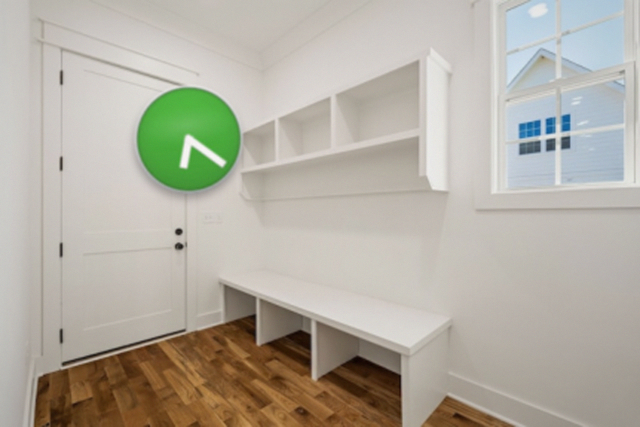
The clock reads {"hour": 6, "minute": 21}
